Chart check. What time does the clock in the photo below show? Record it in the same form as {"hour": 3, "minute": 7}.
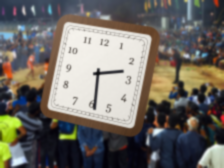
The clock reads {"hour": 2, "minute": 29}
